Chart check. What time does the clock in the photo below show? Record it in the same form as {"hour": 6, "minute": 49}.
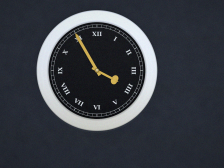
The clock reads {"hour": 3, "minute": 55}
